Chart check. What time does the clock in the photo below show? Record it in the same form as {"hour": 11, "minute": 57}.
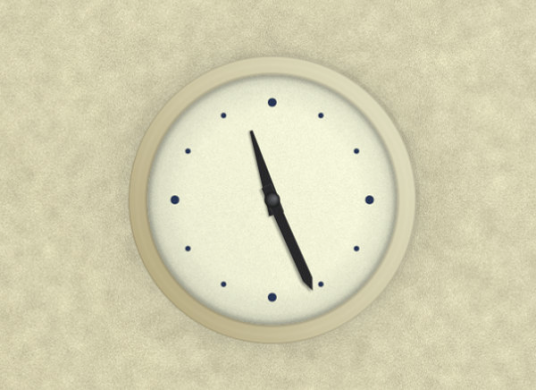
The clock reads {"hour": 11, "minute": 26}
